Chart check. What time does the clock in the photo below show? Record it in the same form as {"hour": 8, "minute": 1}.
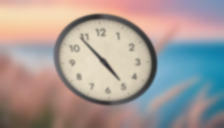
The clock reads {"hour": 4, "minute": 54}
